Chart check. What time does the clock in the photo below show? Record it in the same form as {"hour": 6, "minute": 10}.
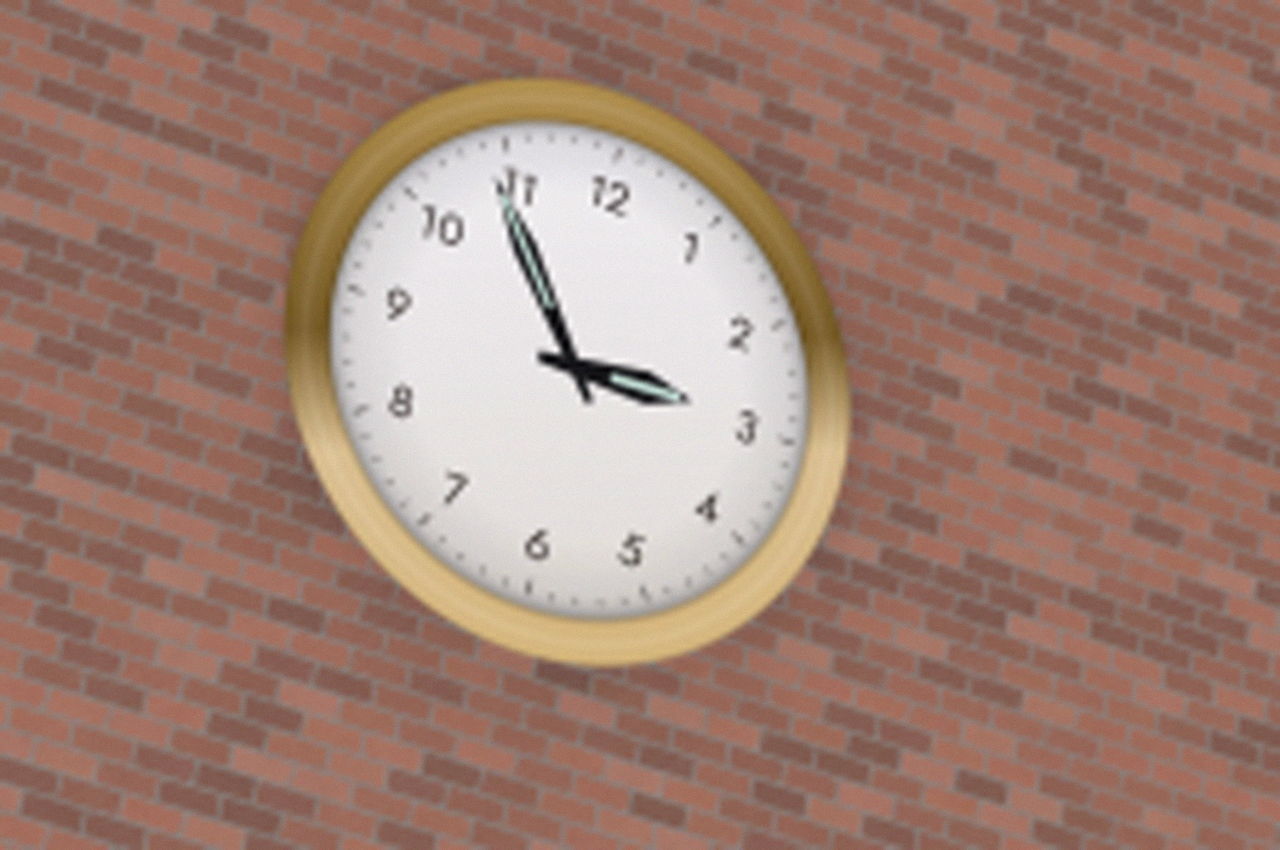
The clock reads {"hour": 2, "minute": 54}
